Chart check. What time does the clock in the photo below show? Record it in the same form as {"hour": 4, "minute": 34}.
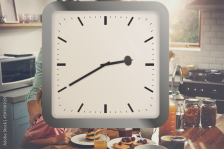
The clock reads {"hour": 2, "minute": 40}
